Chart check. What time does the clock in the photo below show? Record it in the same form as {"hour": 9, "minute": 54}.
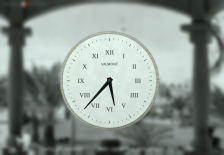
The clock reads {"hour": 5, "minute": 37}
